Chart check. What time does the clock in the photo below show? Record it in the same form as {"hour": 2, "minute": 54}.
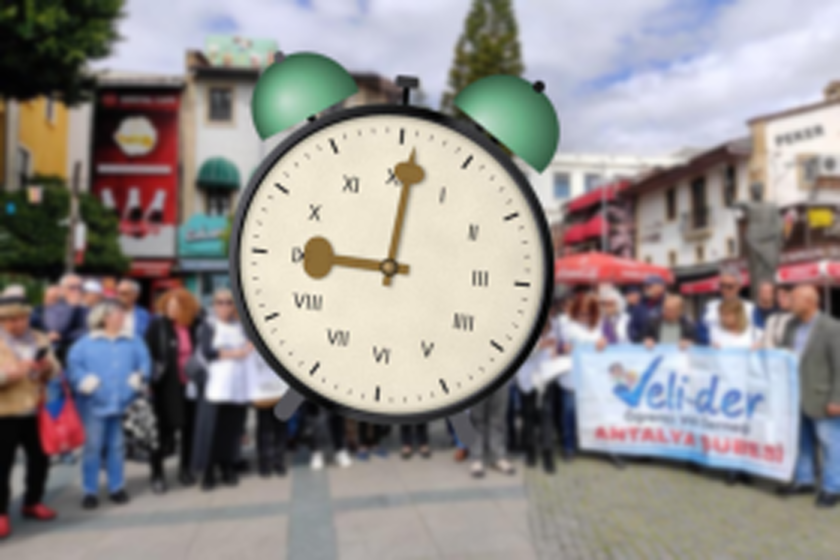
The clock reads {"hour": 9, "minute": 1}
